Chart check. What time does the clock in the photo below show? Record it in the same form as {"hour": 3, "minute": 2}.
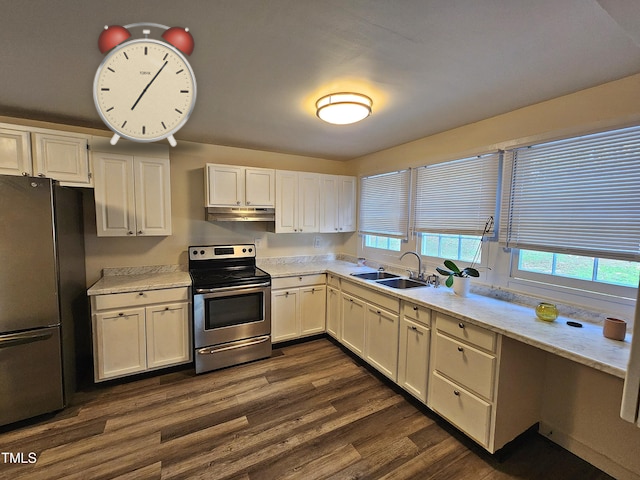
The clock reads {"hour": 7, "minute": 6}
